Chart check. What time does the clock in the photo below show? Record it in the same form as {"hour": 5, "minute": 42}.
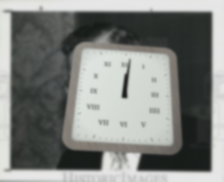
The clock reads {"hour": 12, "minute": 1}
